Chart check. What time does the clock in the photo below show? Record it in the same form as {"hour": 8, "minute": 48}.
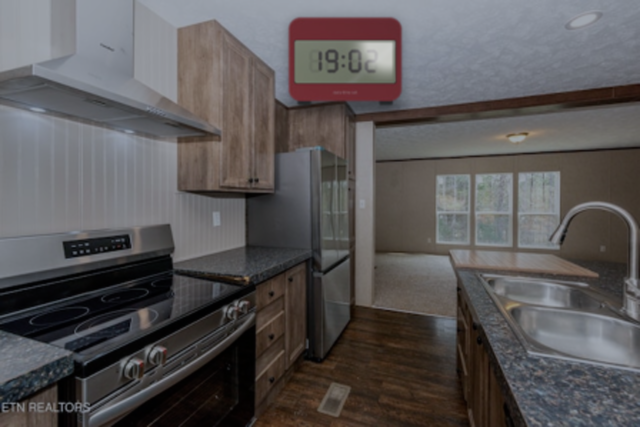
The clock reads {"hour": 19, "minute": 2}
